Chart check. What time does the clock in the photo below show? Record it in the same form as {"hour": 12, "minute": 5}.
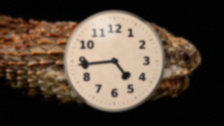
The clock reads {"hour": 4, "minute": 44}
